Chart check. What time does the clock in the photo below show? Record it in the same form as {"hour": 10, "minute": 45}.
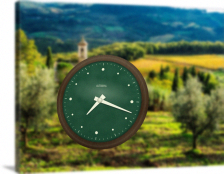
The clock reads {"hour": 7, "minute": 18}
